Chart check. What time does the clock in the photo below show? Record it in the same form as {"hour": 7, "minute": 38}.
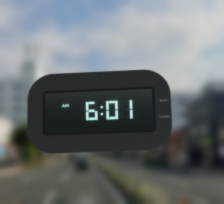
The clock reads {"hour": 6, "minute": 1}
